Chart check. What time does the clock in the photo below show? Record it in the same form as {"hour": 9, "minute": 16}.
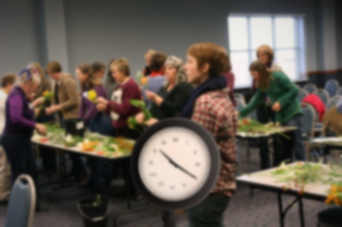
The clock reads {"hour": 10, "minute": 20}
